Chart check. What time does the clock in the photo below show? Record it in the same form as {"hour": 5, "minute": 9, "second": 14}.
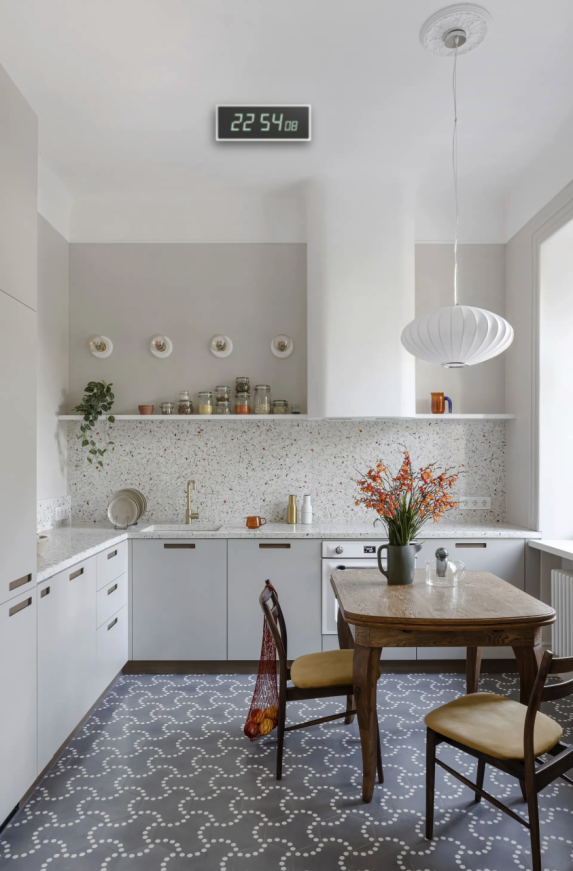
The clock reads {"hour": 22, "minute": 54, "second": 8}
